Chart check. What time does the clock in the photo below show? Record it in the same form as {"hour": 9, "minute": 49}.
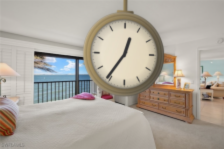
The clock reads {"hour": 12, "minute": 36}
